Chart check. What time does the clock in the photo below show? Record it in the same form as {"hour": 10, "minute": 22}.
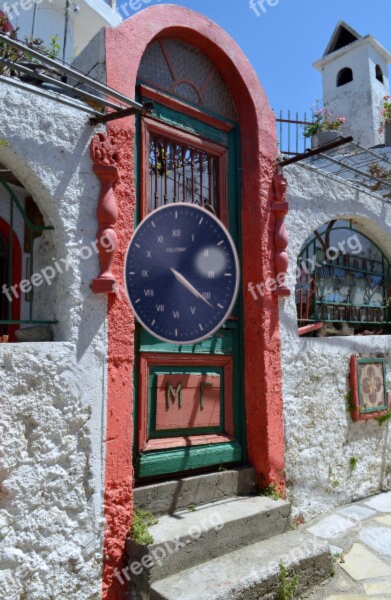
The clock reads {"hour": 4, "minute": 21}
